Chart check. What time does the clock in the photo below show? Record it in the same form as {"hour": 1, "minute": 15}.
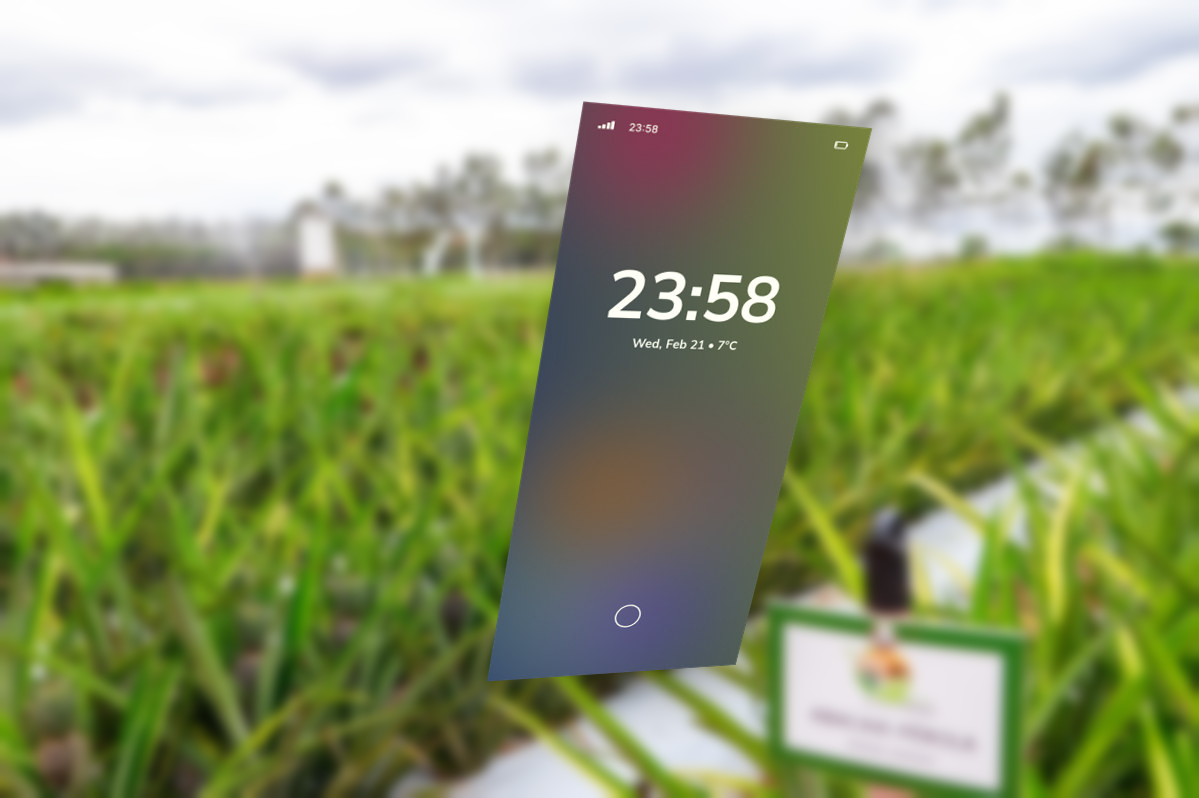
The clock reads {"hour": 23, "minute": 58}
